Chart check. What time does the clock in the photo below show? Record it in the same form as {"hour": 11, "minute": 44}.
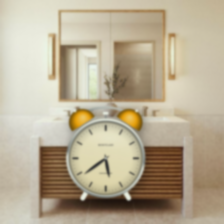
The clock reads {"hour": 5, "minute": 39}
